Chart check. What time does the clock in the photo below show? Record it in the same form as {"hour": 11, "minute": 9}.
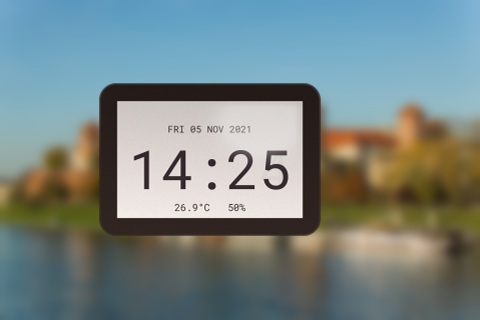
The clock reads {"hour": 14, "minute": 25}
